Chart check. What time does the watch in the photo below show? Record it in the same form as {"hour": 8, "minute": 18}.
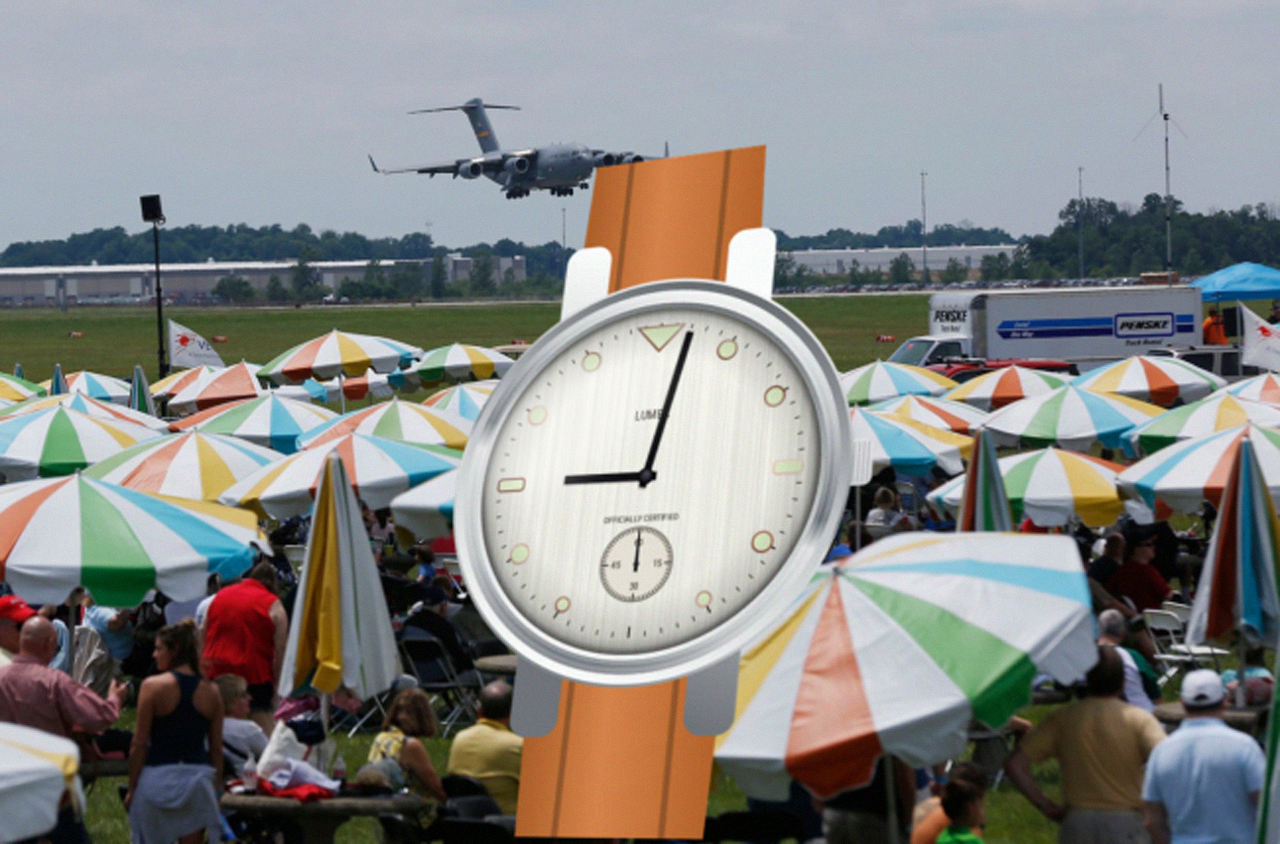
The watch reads {"hour": 9, "minute": 2}
